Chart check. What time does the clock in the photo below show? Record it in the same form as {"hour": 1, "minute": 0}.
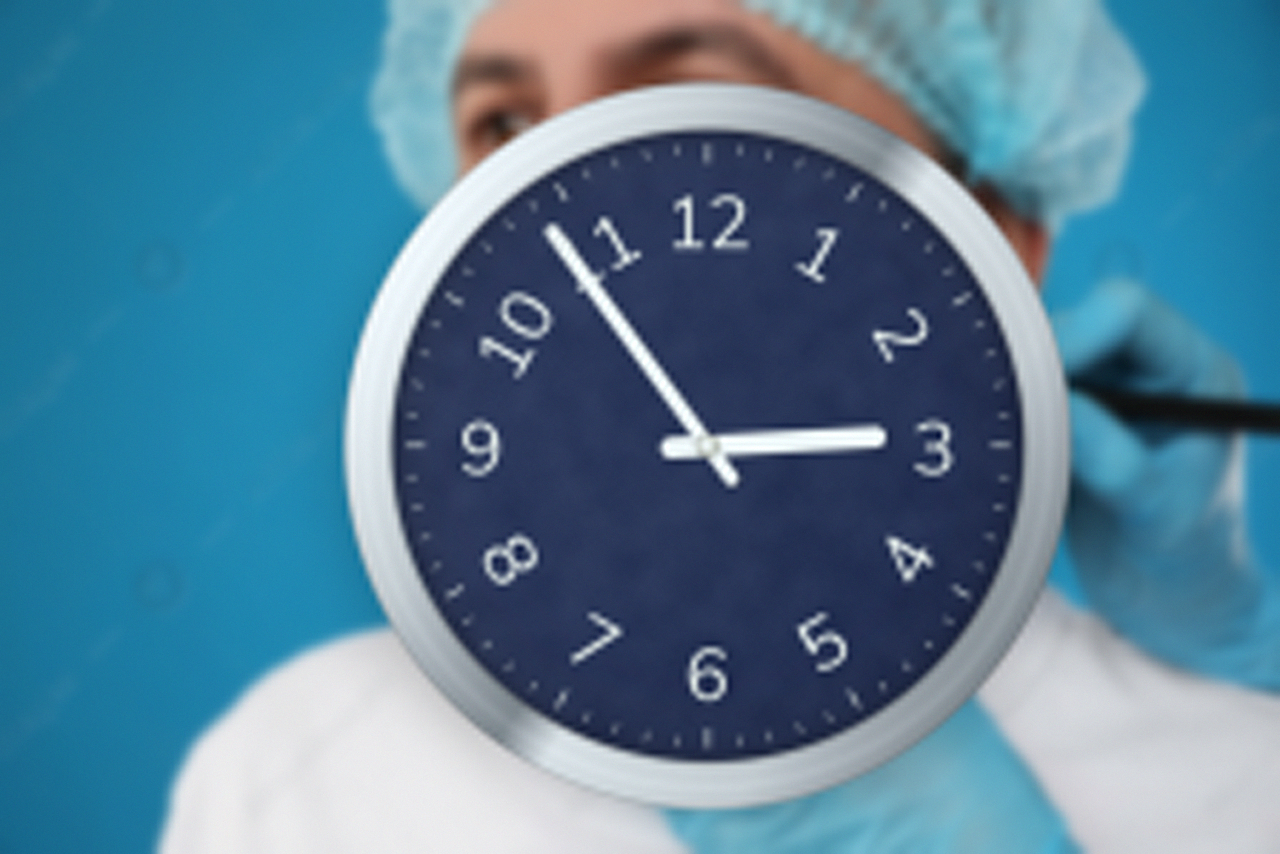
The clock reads {"hour": 2, "minute": 54}
